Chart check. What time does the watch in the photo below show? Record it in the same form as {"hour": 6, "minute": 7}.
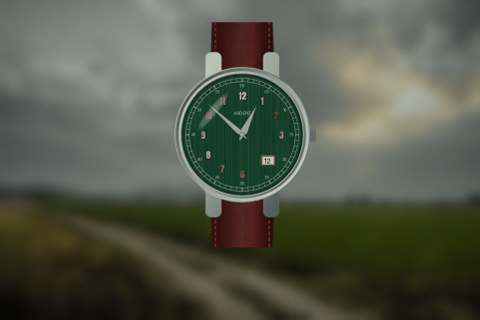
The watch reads {"hour": 12, "minute": 52}
